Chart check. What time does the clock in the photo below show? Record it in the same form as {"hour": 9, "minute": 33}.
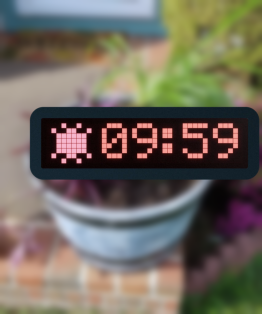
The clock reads {"hour": 9, "minute": 59}
